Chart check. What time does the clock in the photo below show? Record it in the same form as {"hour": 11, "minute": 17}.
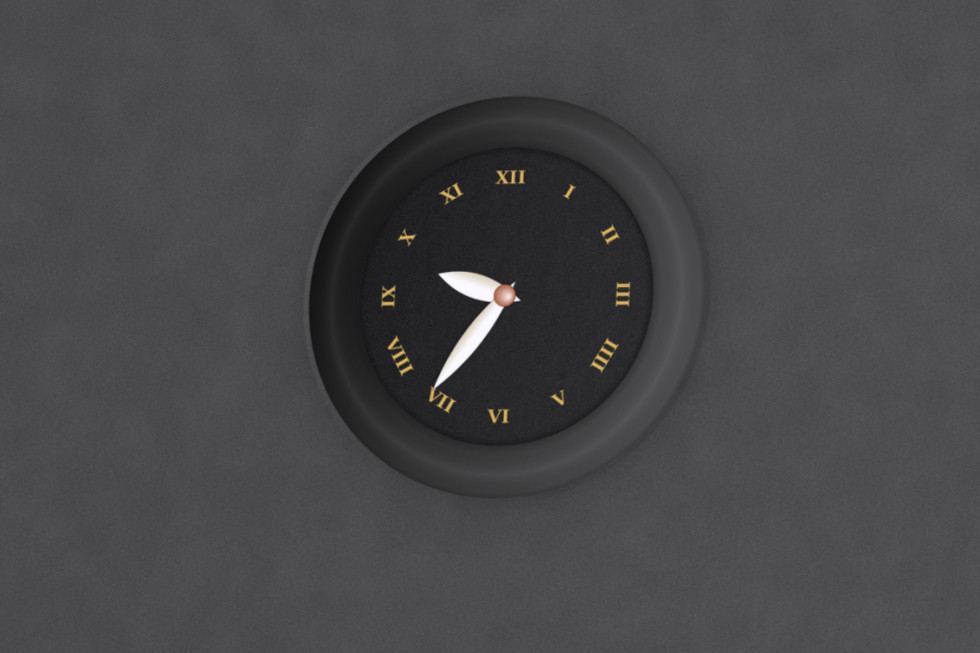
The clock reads {"hour": 9, "minute": 36}
